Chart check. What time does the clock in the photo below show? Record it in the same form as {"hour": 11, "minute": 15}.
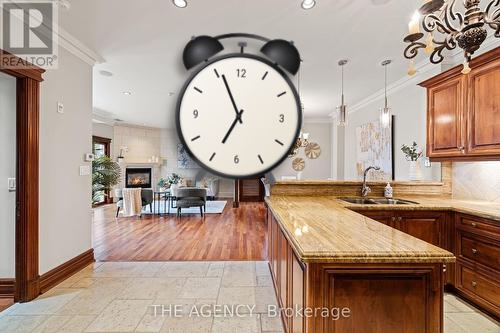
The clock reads {"hour": 6, "minute": 56}
